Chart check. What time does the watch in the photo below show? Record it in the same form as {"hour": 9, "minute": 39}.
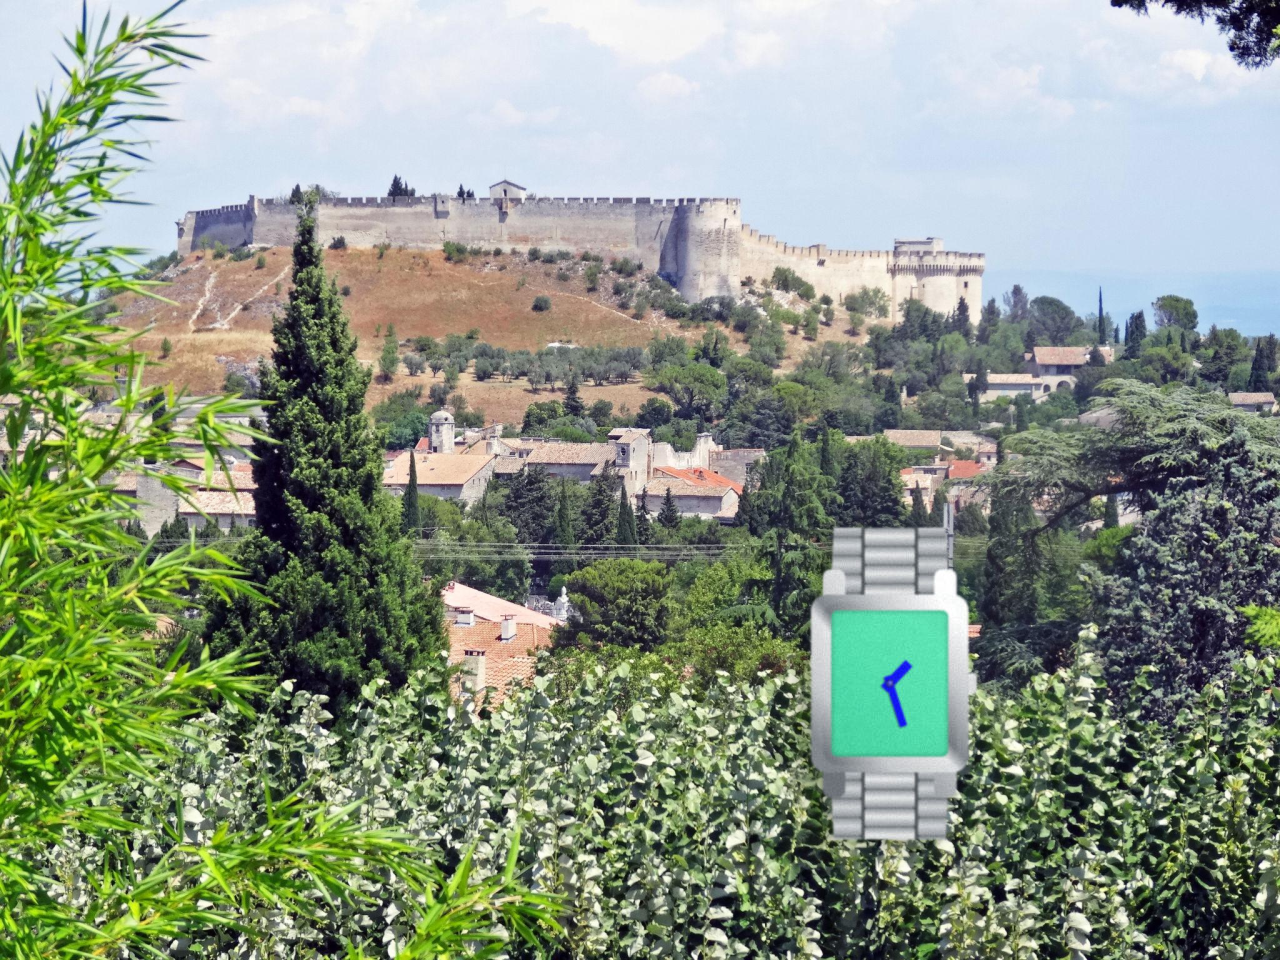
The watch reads {"hour": 1, "minute": 27}
